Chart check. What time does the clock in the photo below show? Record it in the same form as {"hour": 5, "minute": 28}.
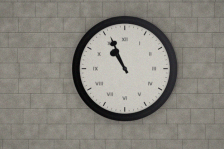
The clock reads {"hour": 10, "minute": 56}
